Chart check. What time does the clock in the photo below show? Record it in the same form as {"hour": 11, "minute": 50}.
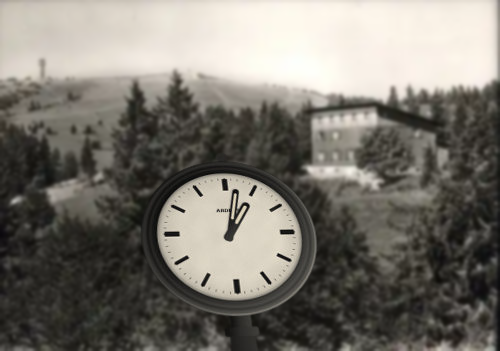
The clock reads {"hour": 1, "minute": 2}
